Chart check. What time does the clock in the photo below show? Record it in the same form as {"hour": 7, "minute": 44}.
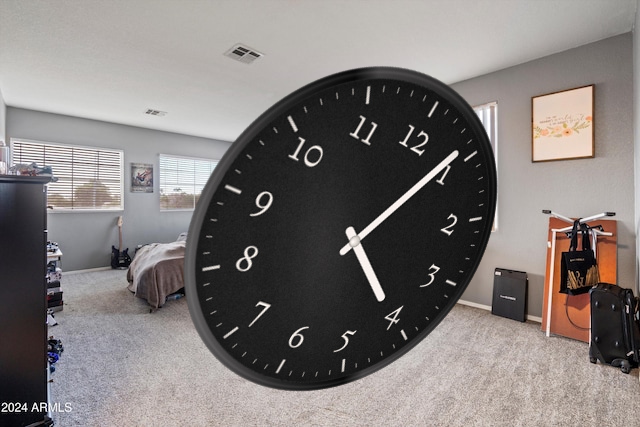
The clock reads {"hour": 4, "minute": 4}
